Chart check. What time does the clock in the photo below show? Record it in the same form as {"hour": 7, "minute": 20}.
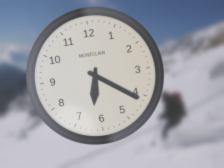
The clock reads {"hour": 6, "minute": 21}
